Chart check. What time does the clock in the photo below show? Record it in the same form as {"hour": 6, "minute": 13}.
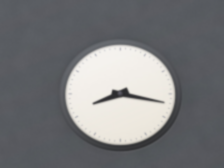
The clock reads {"hour": 8, "minute": 17}
